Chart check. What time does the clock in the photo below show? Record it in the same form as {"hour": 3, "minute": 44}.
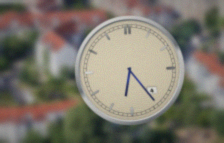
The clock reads {"hour": 6, "minute": 24}
